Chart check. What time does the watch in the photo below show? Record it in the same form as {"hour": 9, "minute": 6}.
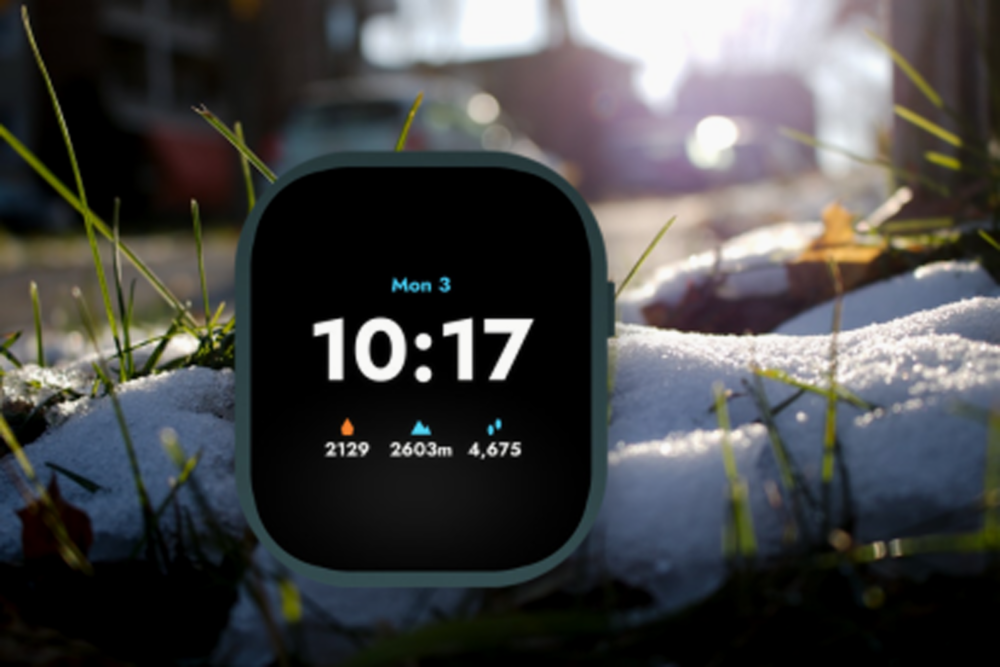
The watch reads {"hour": 10, "minute": 17}
